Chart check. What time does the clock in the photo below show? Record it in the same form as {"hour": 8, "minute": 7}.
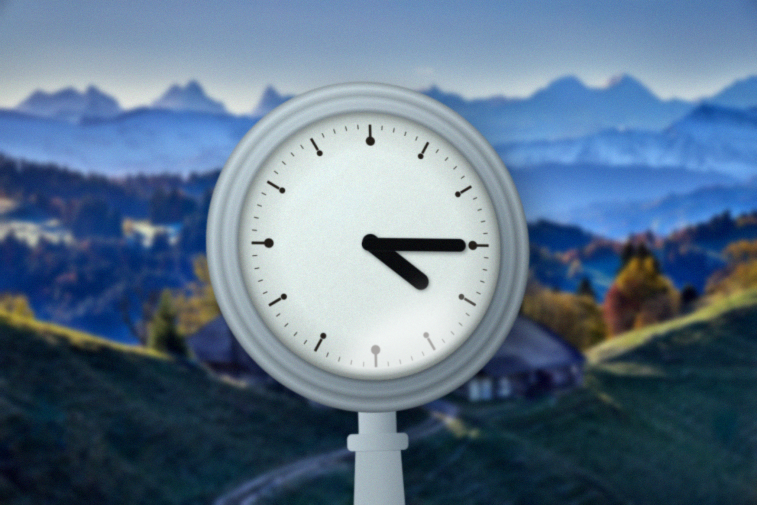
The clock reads {"hour": 4, "minute": 15}
